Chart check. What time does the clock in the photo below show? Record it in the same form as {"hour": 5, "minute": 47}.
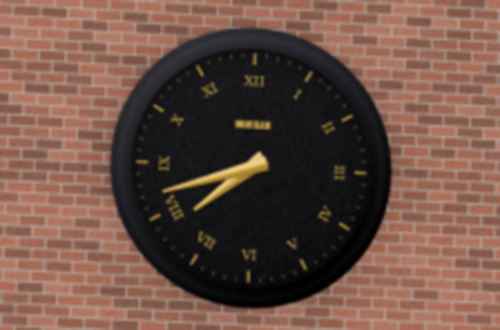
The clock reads {"hour": 7, "minute": 42}
